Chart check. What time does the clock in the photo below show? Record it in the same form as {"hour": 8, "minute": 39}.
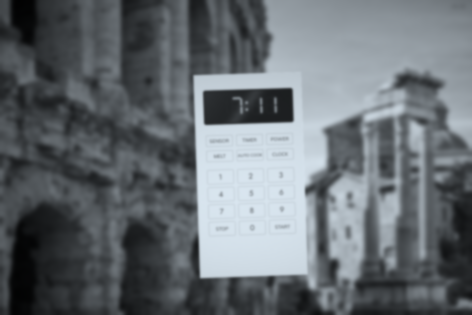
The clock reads {"hour": 7, "minute": 11}
